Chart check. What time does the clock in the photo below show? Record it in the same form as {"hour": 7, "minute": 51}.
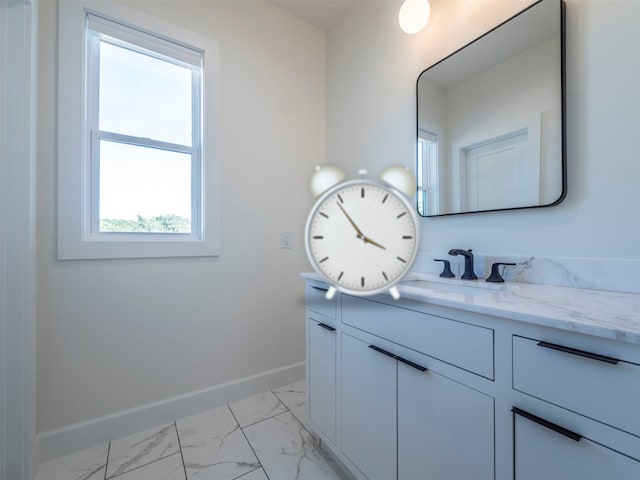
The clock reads {"hour": 3, "minute": 54}
